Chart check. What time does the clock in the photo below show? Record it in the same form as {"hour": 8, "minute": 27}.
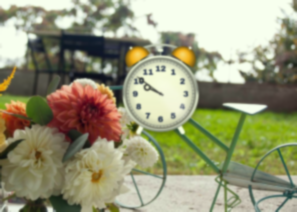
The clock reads {"hour": 9, "minute": 51}
